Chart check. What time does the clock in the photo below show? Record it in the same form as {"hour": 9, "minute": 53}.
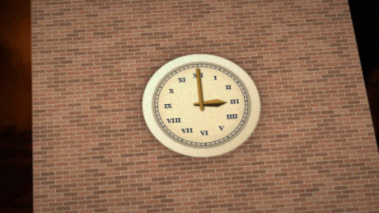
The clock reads {"hour": 3, "minute": 0}
